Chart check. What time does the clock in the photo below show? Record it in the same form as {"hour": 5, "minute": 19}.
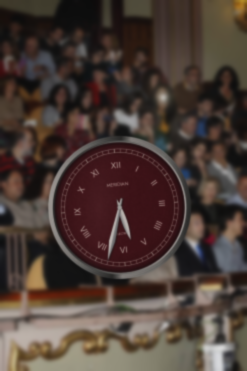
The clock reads {"hour": 5, "minute": 33}
